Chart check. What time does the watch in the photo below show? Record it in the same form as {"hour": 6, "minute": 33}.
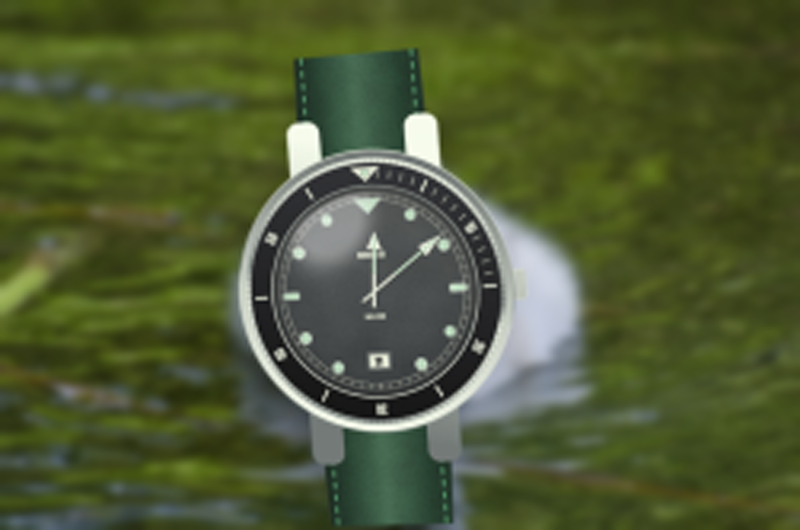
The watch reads {"hour": 12, "minute": 9}
